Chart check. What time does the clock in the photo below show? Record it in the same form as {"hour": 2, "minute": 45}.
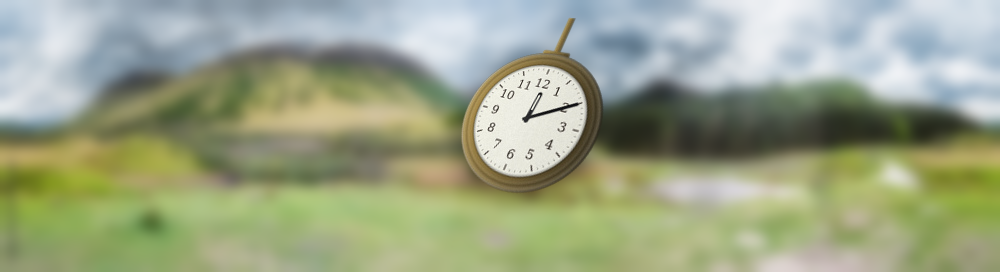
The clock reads {"hour": 12, "minute": 10}
